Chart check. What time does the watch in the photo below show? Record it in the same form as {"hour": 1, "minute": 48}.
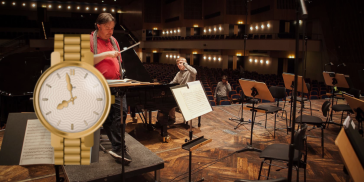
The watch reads {"hour": 7, "minute": 58}
